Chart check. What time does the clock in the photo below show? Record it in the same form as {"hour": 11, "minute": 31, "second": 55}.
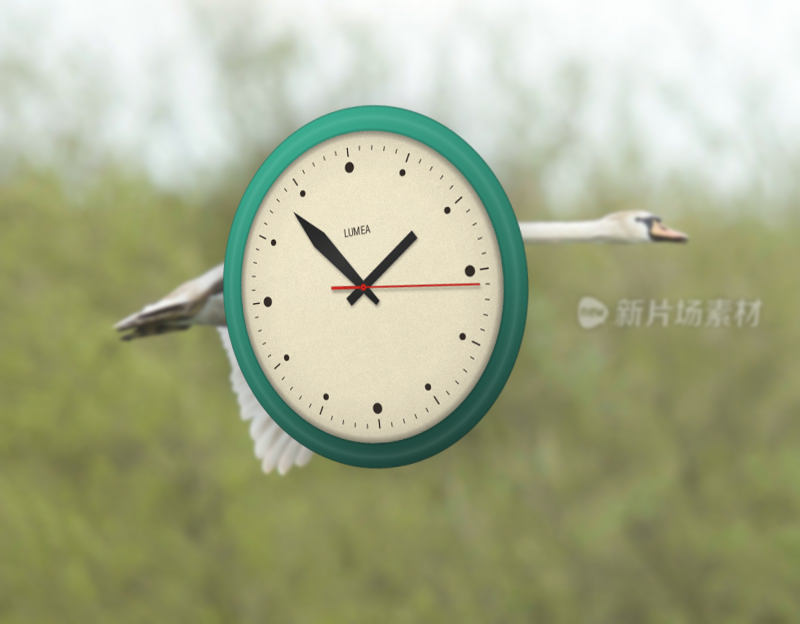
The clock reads {"hour": 1, "minute": 53, "second": 16}
